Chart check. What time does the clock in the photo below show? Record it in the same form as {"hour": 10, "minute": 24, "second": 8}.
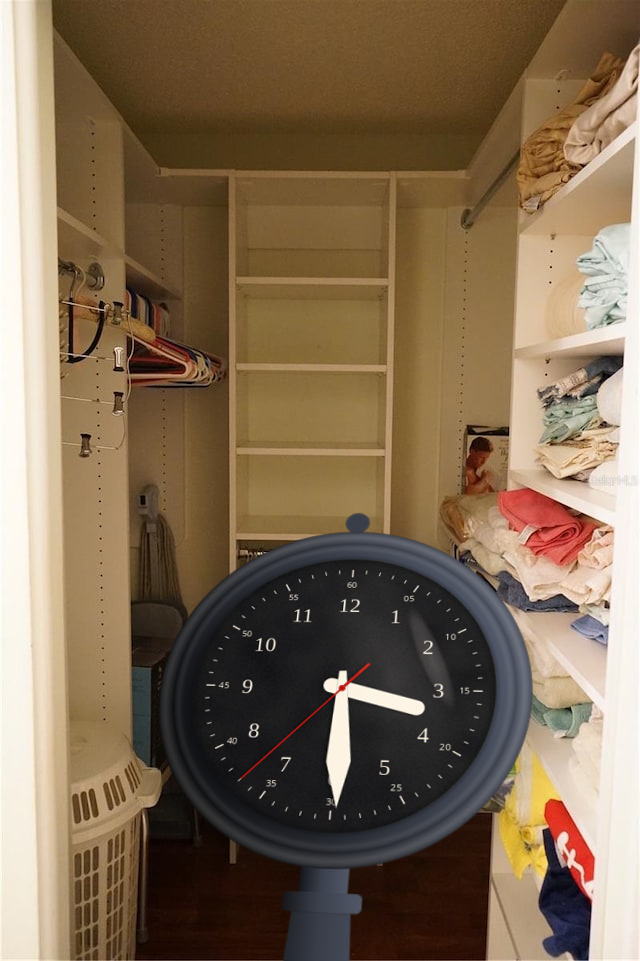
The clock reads {"hour": 3, "minute": 29, "second": 37}
